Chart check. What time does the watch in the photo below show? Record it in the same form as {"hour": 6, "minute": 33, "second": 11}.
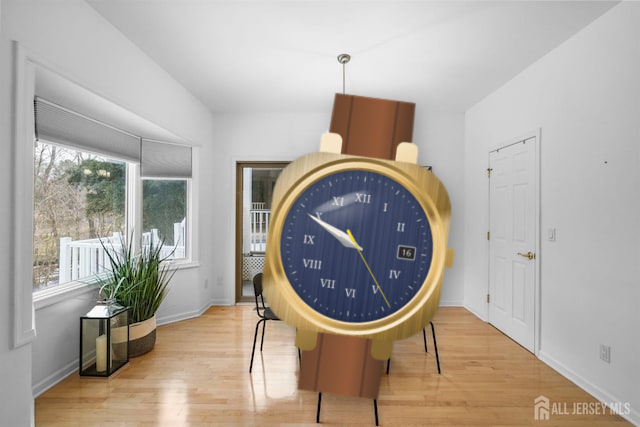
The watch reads {"hour": 9, "minute": 49, "second": 24}
